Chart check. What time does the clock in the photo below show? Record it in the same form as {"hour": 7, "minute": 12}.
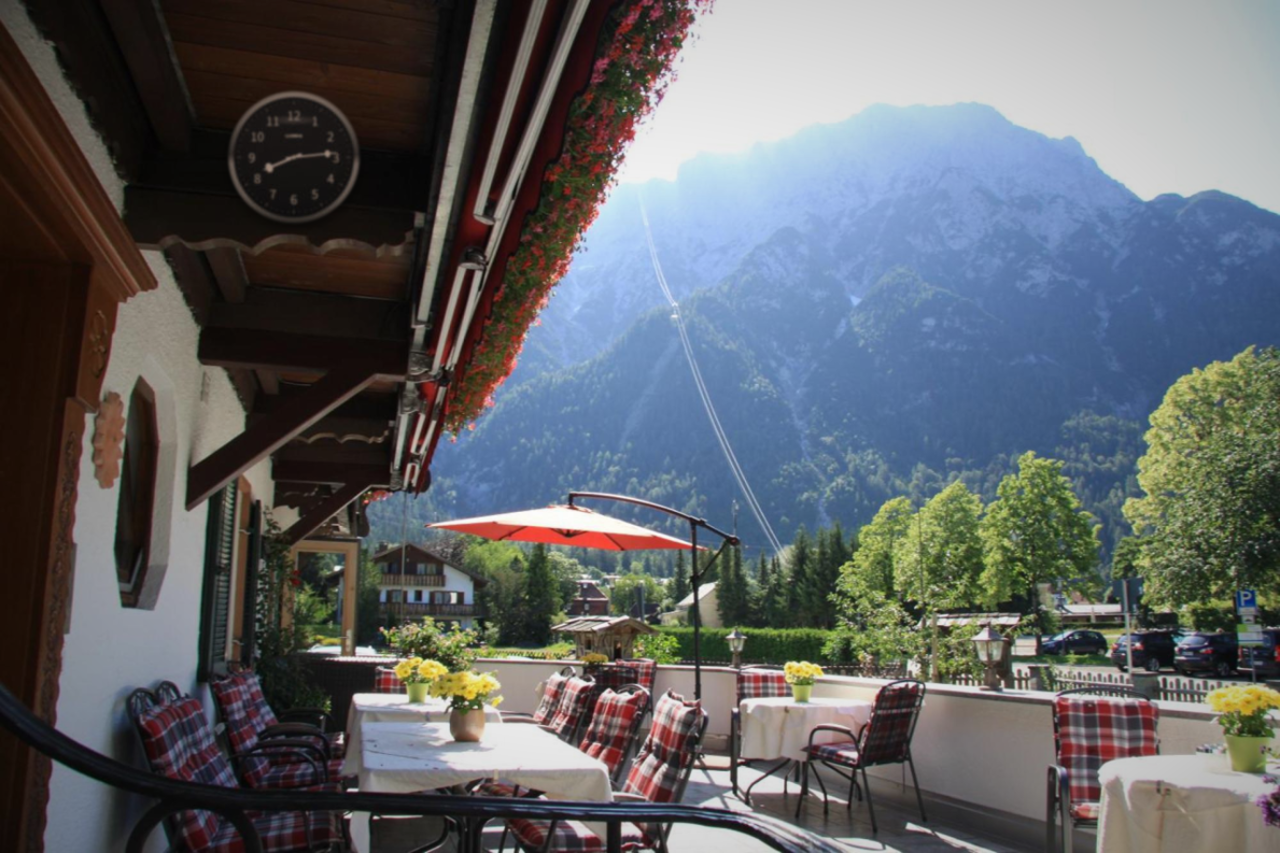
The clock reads {"hour": 8, "minute": 14}
